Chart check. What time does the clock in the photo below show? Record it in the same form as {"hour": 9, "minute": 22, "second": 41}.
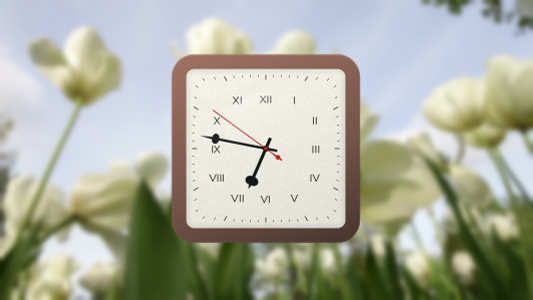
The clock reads {"hour": 6, "minute": 46, "second": 51}
